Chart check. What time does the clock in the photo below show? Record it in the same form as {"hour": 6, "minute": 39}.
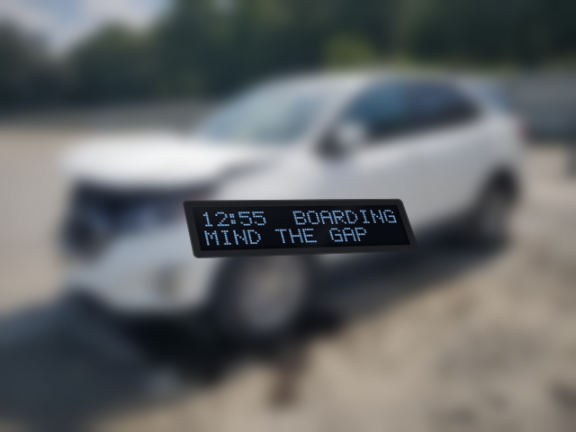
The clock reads {"hour": 12, "minute": 55}
